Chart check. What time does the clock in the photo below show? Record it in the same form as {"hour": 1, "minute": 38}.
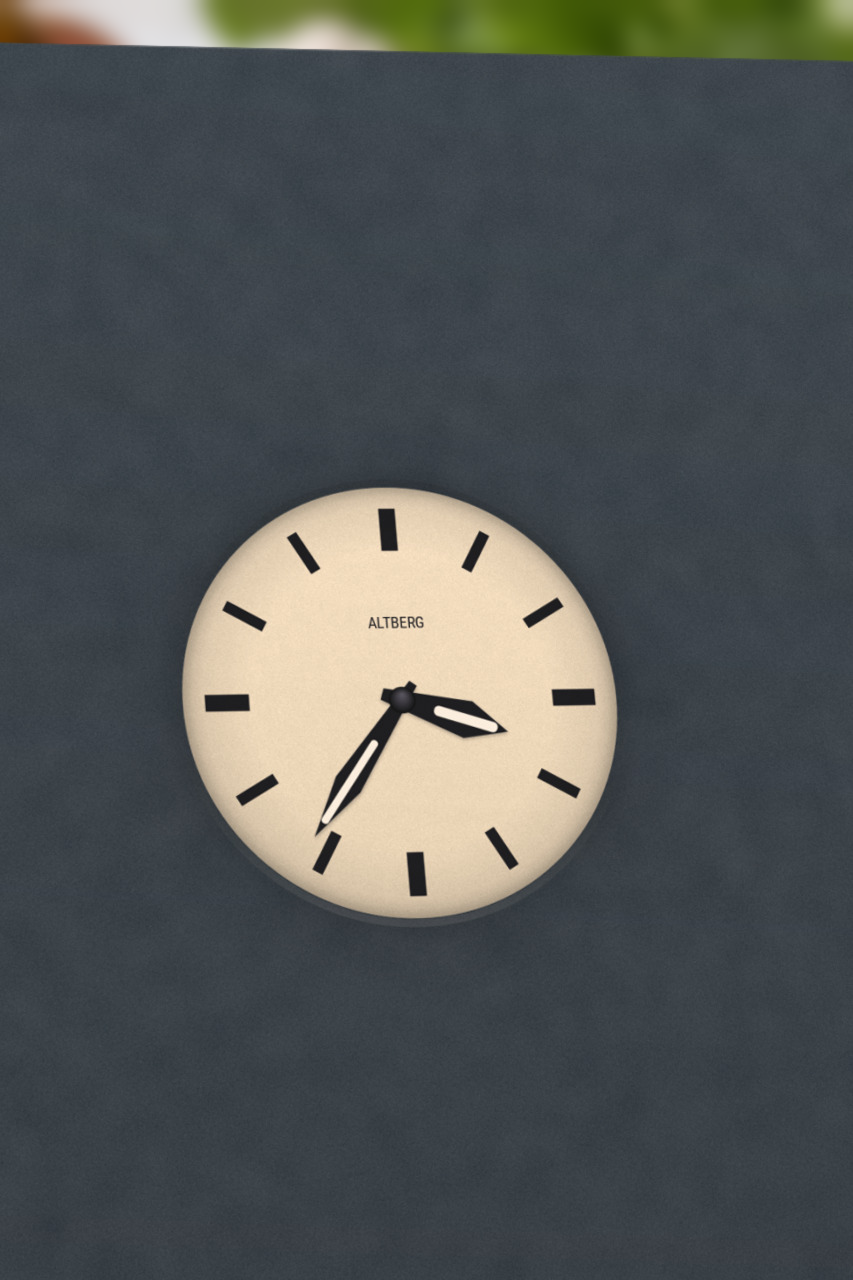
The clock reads {"hour": 3, "minute": 36}
